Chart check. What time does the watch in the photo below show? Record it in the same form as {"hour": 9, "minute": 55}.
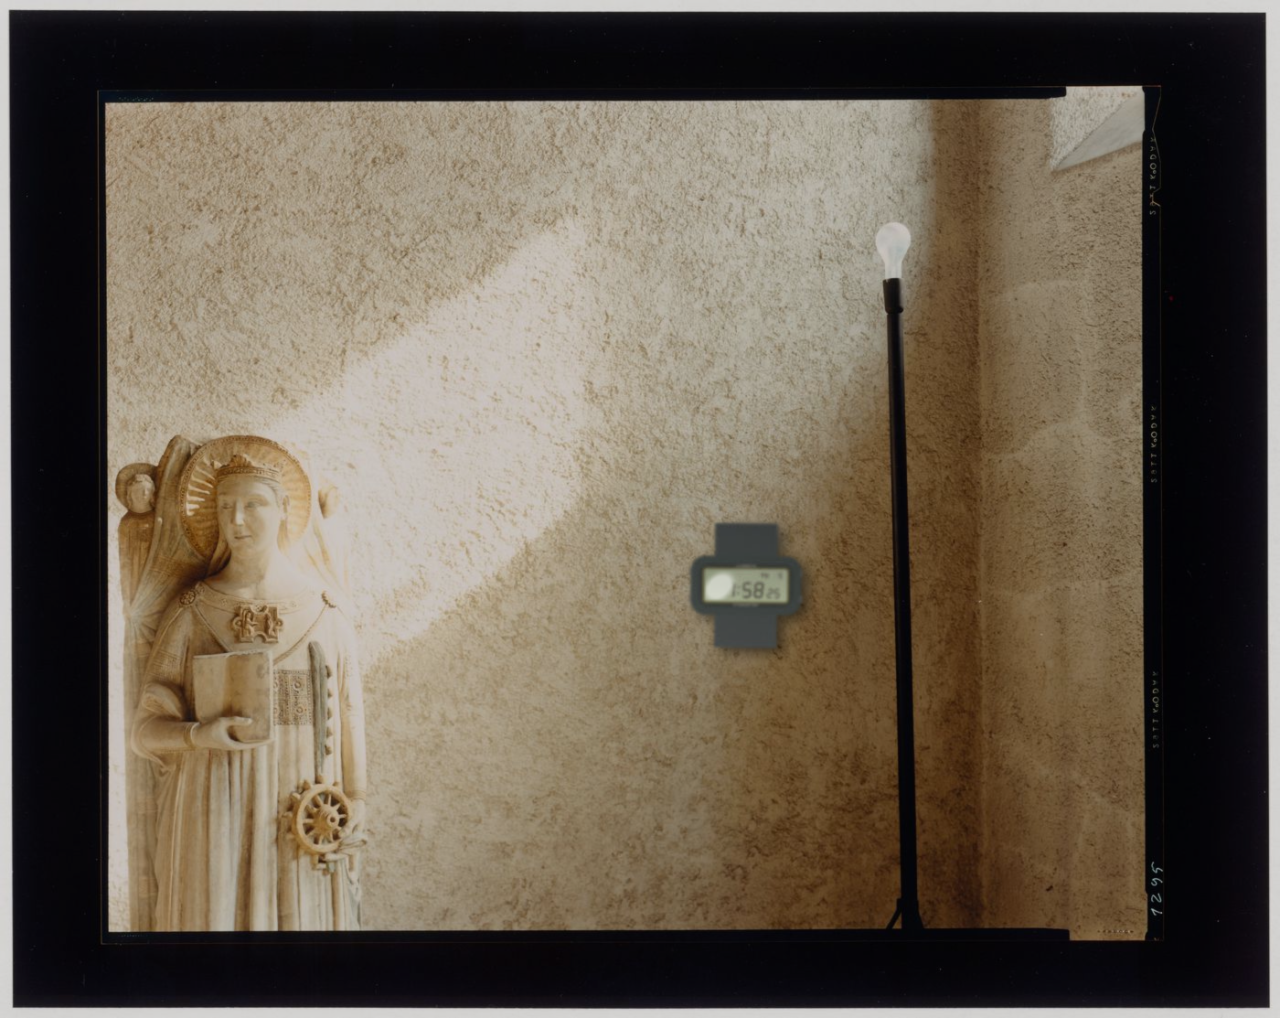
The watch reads {"hour": 1, "minute": 58}
